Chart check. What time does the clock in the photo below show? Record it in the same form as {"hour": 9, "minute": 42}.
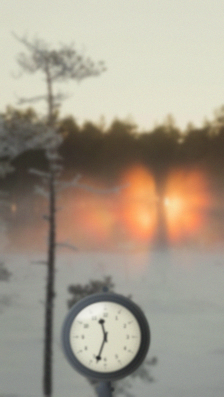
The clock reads {"hour": 11, "minute": 33}
